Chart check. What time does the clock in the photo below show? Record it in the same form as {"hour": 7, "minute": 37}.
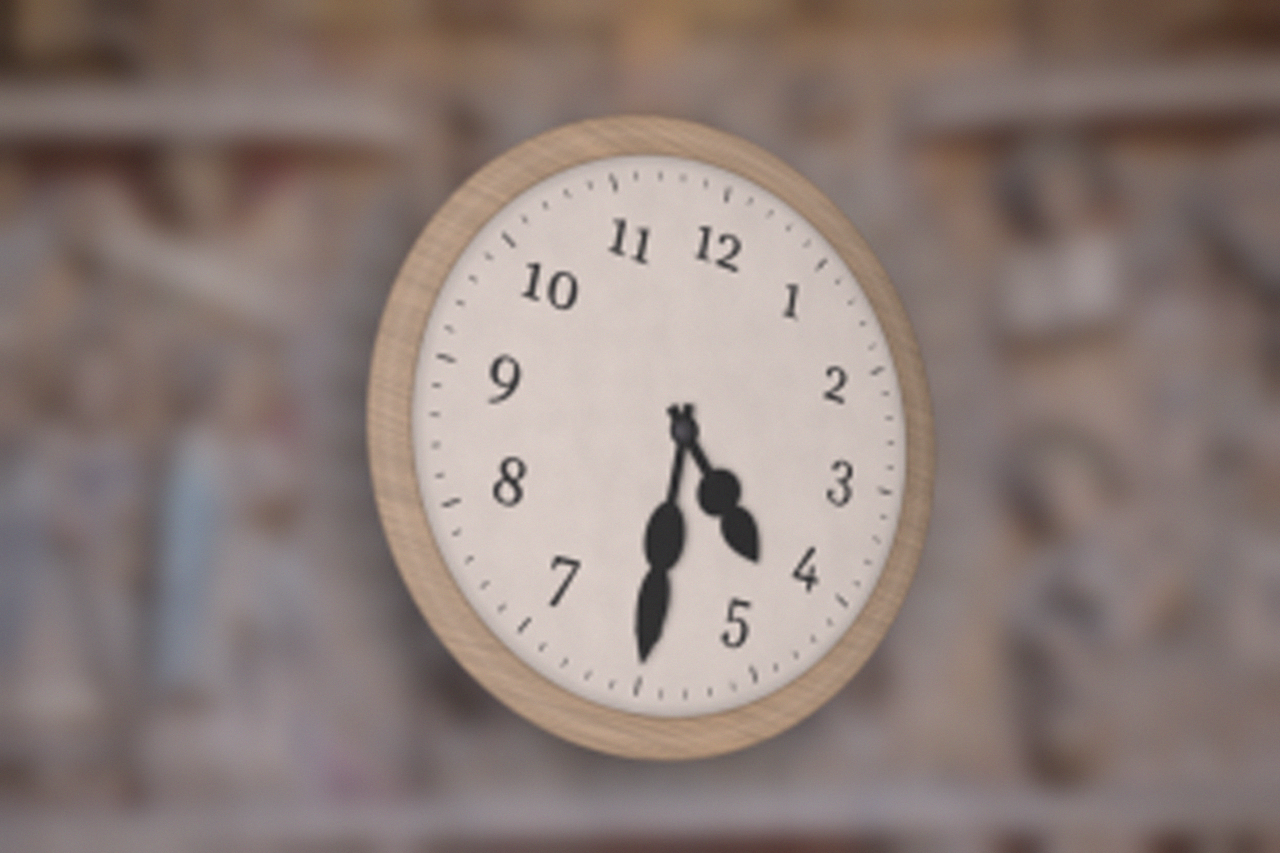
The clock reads {"hour": 4, "minute": 30}
